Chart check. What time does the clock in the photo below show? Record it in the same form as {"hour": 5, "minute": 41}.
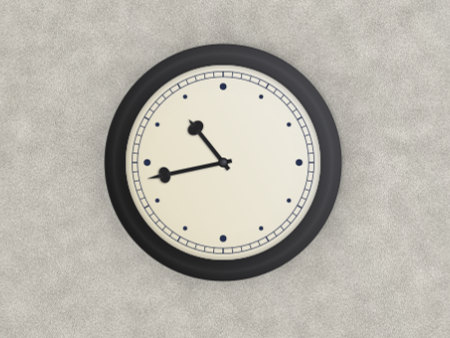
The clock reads {"hour": 10, "minute": 43}
